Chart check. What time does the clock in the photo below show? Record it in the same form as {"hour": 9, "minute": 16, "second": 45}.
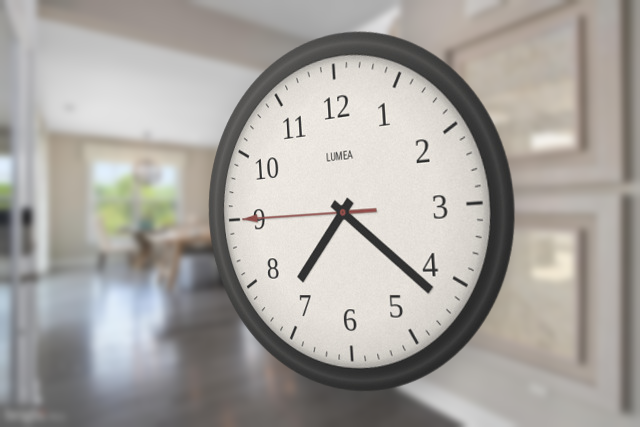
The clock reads {"hour": 7, "minute": 21, "second": 45}
